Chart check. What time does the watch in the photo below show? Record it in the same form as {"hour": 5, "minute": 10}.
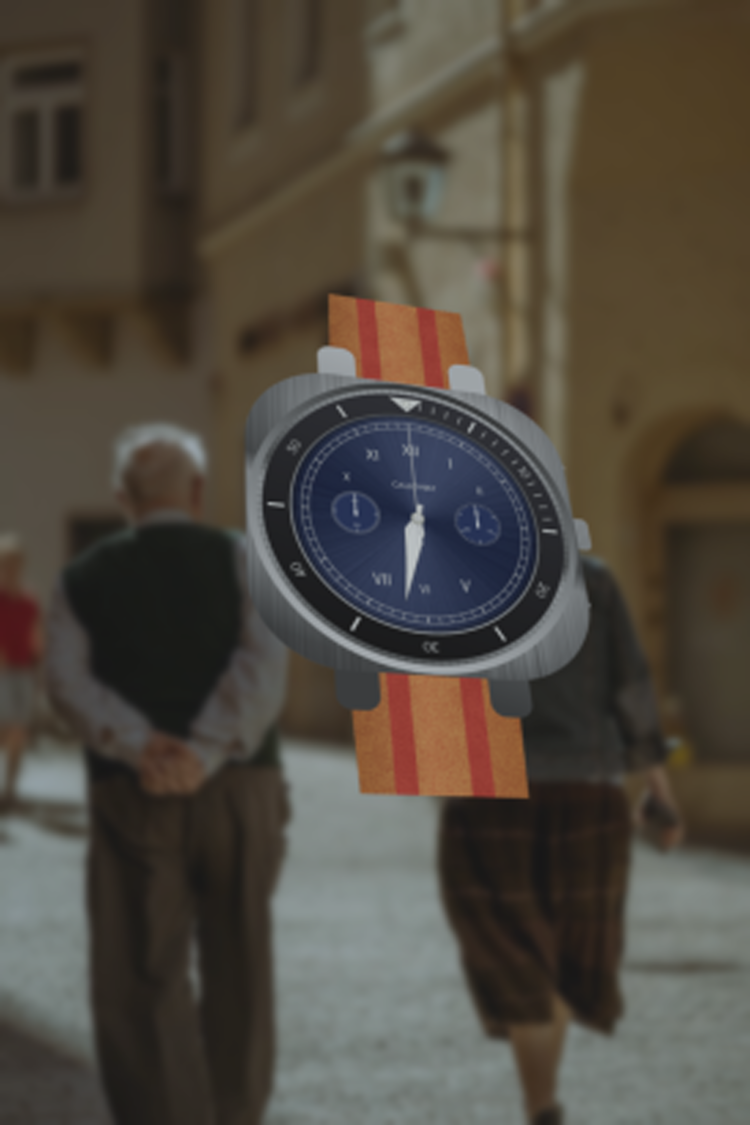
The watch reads {"hour": 6, "minute": 32}
